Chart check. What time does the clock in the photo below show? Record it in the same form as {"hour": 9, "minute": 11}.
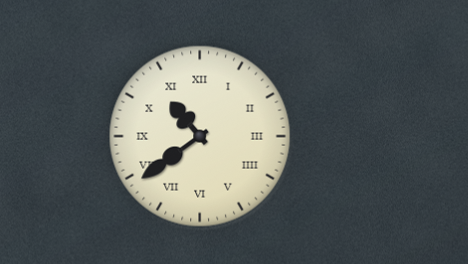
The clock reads {"hour": 10, "minute": 39}
